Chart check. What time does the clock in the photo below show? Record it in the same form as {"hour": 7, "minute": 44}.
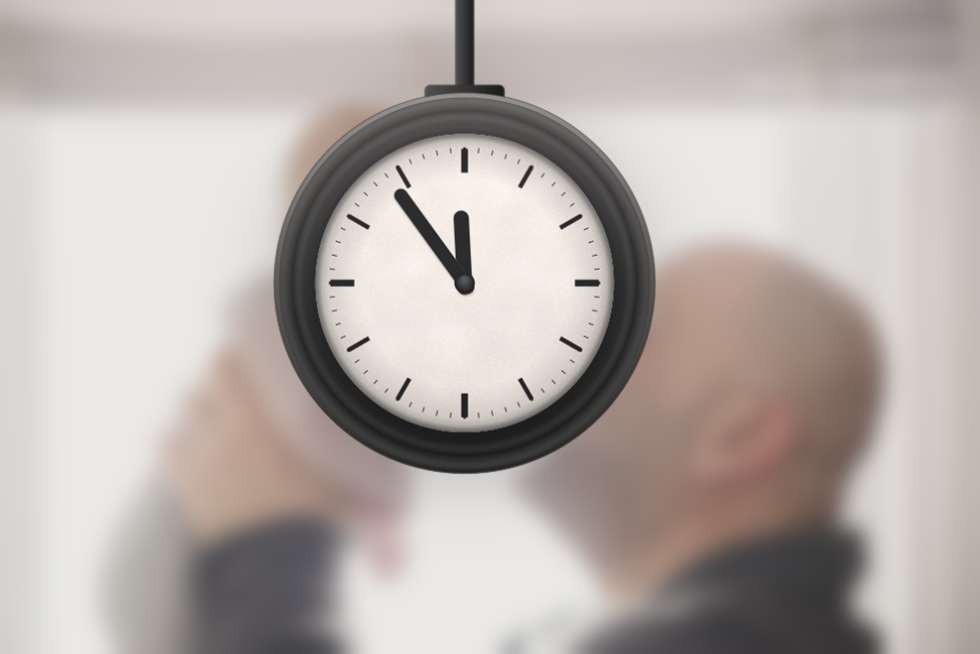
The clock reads {"hour": 11, "minute": 54}
